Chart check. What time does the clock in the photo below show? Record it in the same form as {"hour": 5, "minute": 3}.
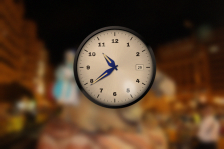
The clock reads {"hour": 10, "minute": 39}
